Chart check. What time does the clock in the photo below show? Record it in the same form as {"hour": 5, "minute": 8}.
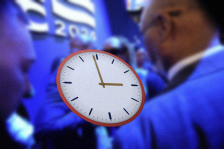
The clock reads {"hour": 2, "minute": 59}
